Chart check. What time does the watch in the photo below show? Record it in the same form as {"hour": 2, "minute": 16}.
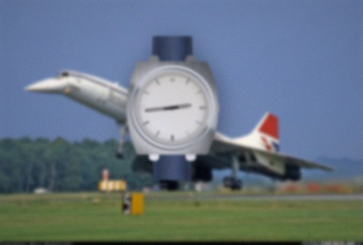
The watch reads {"hour": 2, "minute": 44}
